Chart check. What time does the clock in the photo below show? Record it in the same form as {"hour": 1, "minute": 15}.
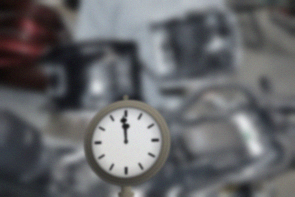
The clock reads {"hour": 11, "minute": 59}
